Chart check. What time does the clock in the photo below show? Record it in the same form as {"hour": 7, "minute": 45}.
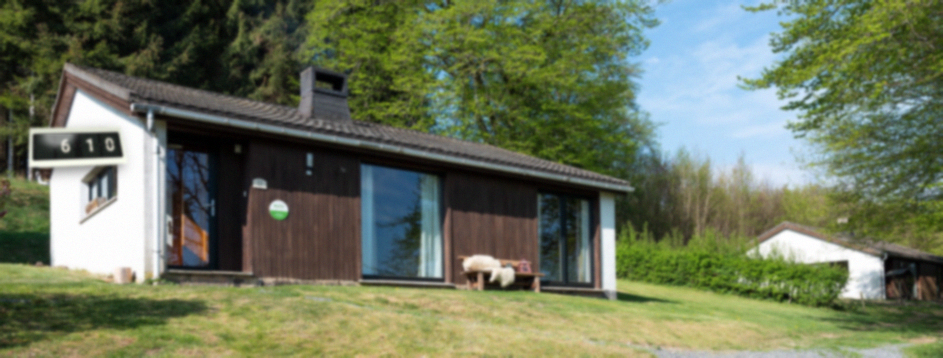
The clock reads {"hour": 6, "minute": 10}
